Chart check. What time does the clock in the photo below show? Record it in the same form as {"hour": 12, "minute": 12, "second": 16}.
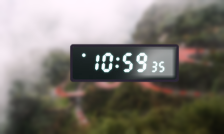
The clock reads {"hour": 10, "minute": 59, "second": 35}
